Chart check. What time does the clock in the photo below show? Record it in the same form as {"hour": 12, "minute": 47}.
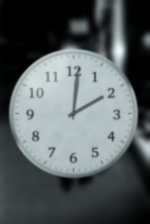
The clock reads {"hour": 2, "minute": 1}
